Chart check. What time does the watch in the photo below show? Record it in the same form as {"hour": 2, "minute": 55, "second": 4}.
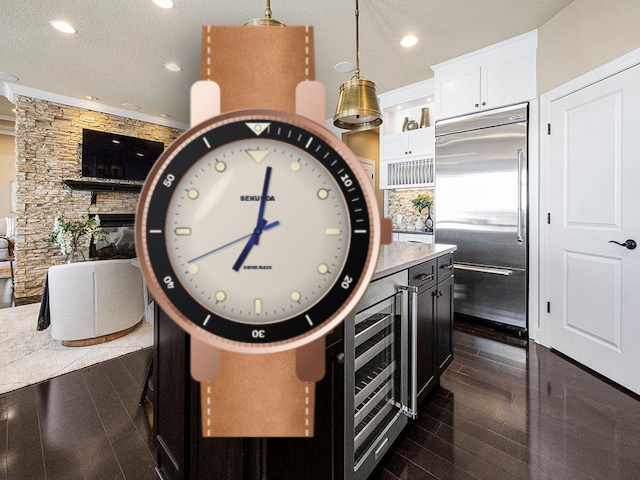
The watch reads {"hour": 7, "minute": 1, "second": 41}
